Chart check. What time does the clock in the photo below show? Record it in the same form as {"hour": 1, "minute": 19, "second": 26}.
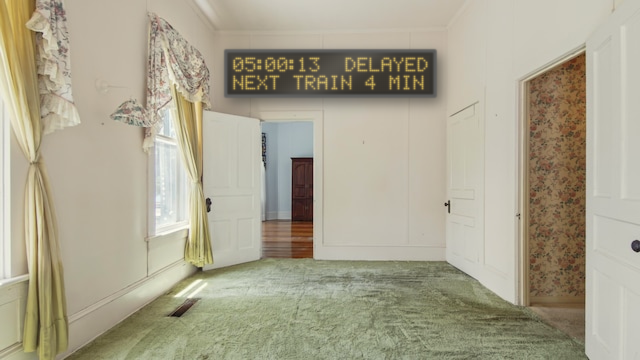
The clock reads {"hour": 5, "minute": 0, "second": 13}
